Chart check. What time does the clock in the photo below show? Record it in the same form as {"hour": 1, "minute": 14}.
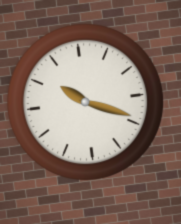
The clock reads {"hour": 10, "minute": 19}
